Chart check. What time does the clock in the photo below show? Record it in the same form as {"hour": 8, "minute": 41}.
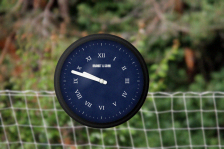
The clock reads {"hour": 9, "minute": 48}
